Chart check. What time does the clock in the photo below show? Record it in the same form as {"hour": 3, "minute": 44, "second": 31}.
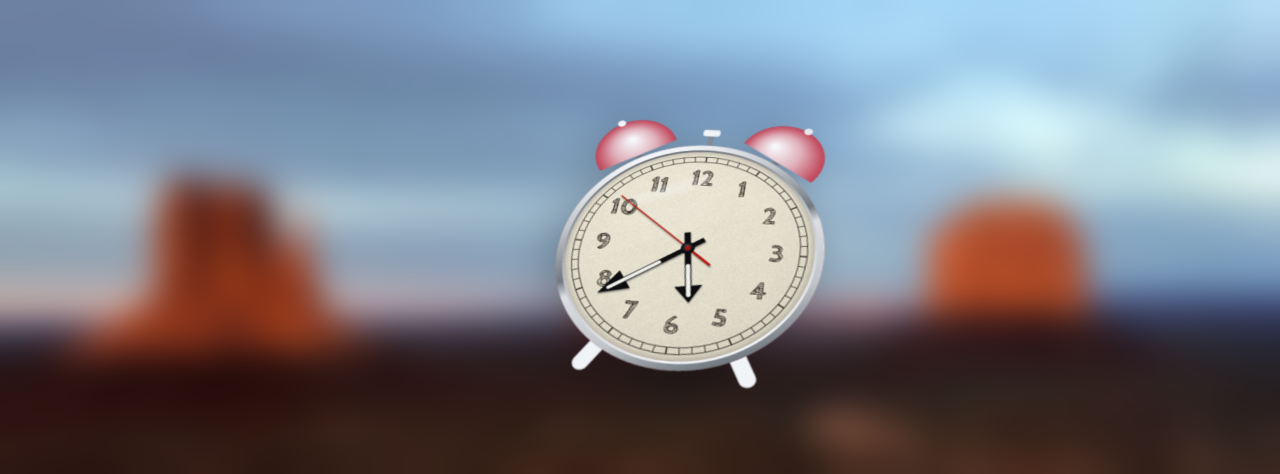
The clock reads {"hour": 5, "minute": 38, "second": 51}
